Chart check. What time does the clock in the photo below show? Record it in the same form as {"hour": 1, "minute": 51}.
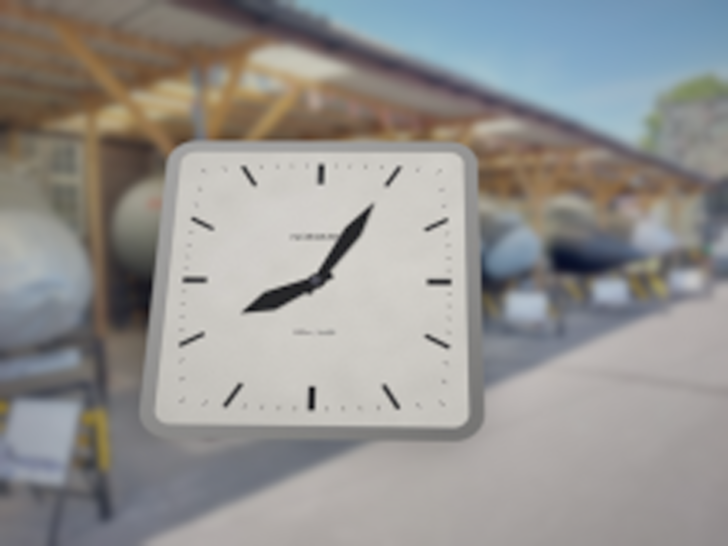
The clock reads {"hour": 8, "minute": 5}
